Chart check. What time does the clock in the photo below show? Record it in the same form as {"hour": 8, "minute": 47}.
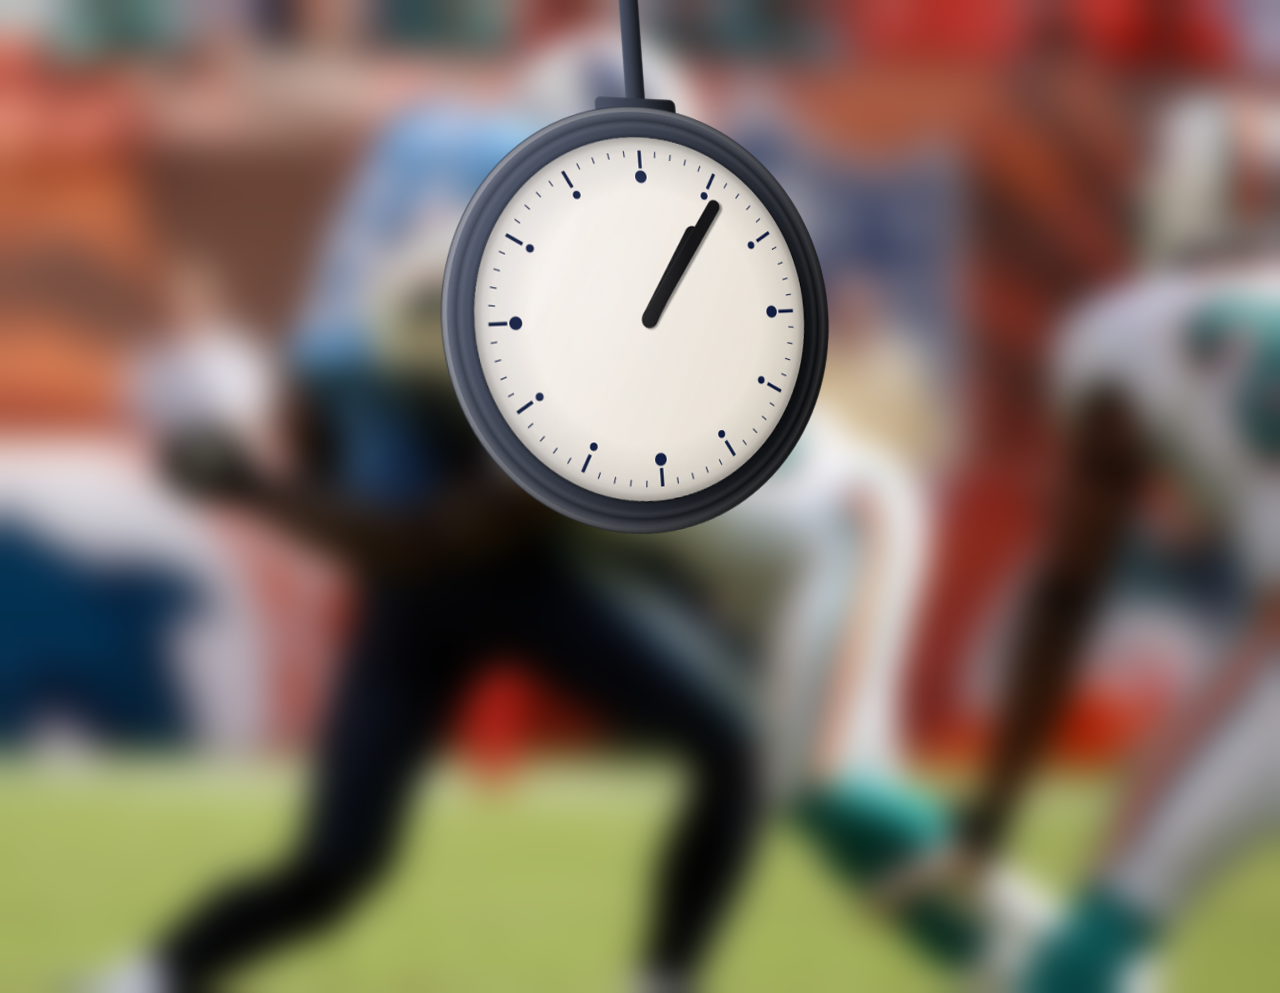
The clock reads {"hour": 1, "minute": 6}
